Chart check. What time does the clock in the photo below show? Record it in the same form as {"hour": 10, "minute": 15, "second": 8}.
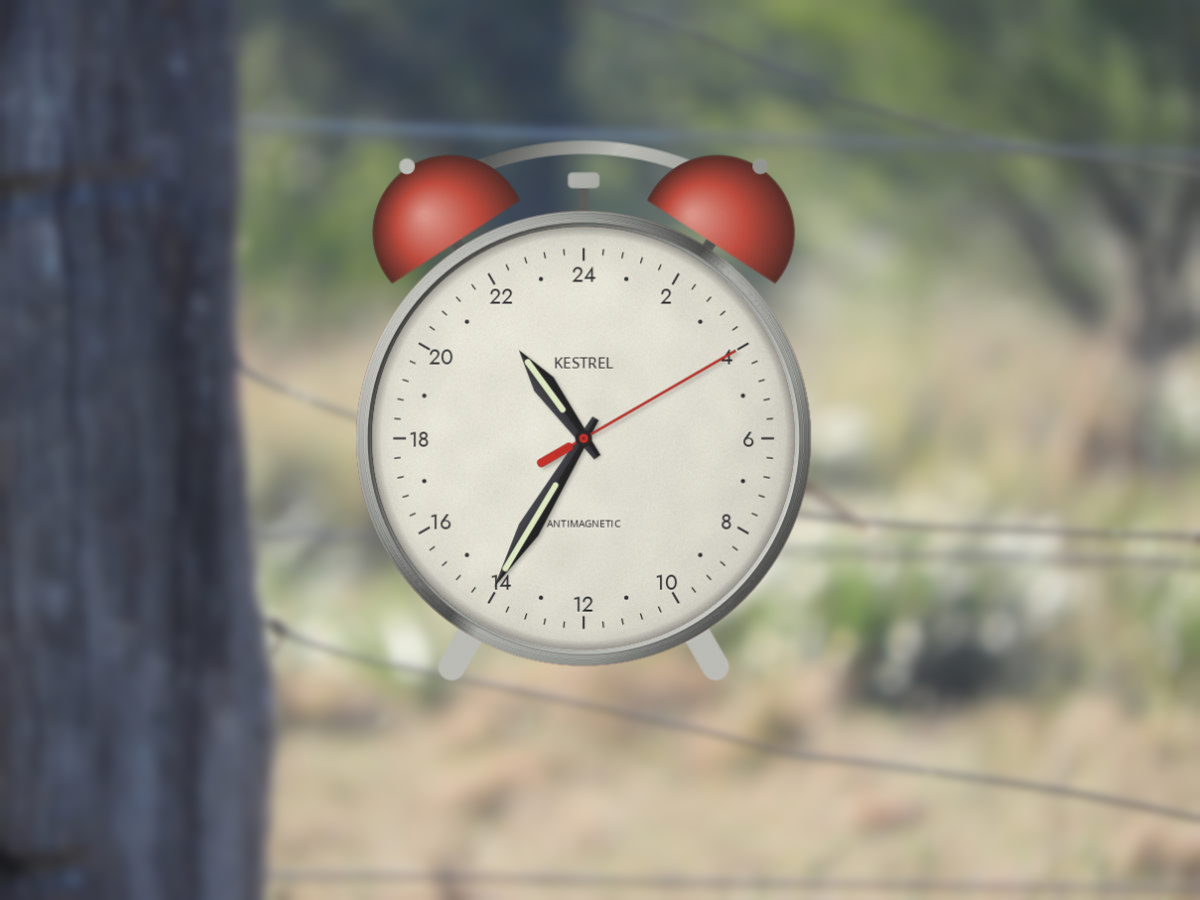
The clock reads {"hour": 21, "minute": 35, "second": 10}
